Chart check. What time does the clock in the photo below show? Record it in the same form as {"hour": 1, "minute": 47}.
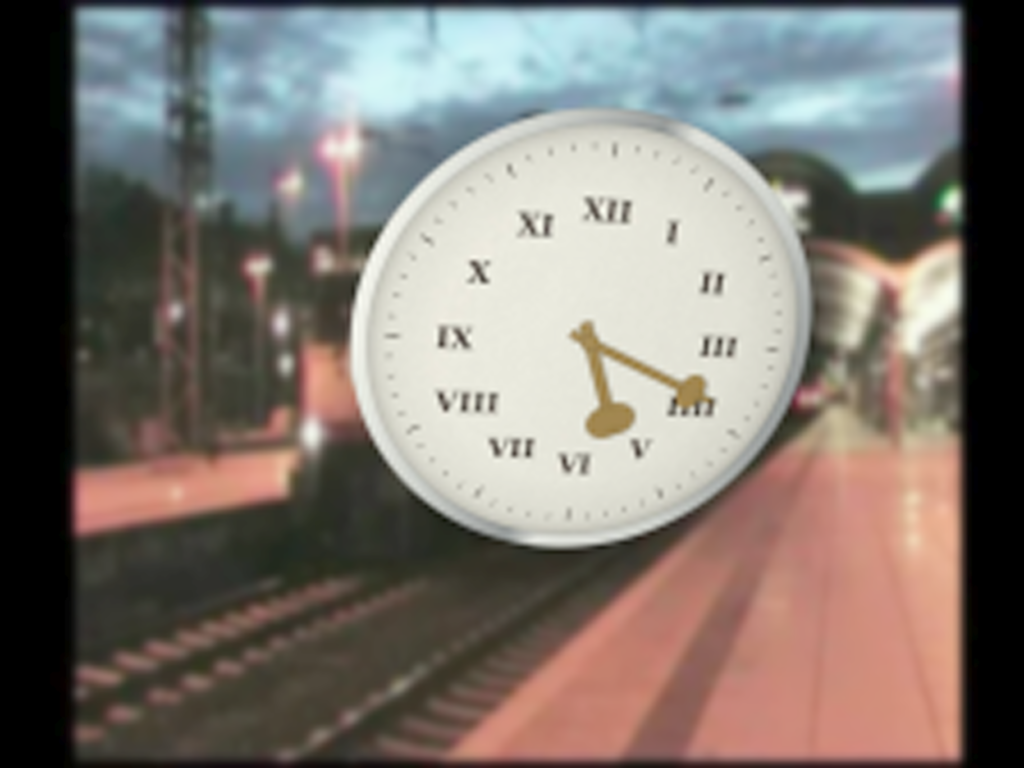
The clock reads {"hour": 5, "minute": 19}
